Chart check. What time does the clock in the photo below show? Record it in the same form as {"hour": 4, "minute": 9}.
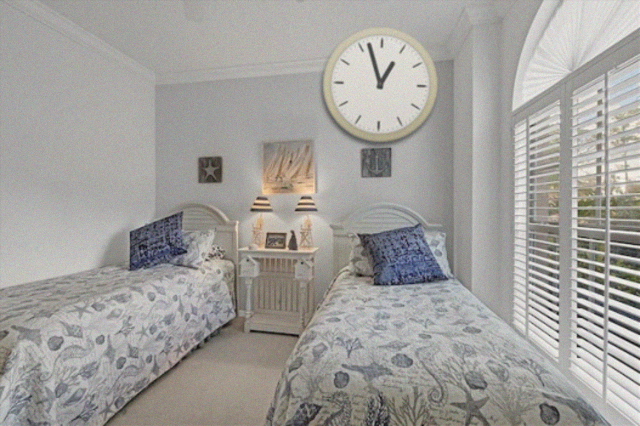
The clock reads {"hour": 12, "minute": 57}
